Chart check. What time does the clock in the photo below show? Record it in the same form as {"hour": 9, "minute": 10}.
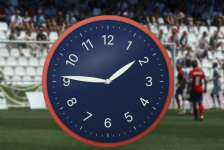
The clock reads {"hour": 1, "minute": 46}
